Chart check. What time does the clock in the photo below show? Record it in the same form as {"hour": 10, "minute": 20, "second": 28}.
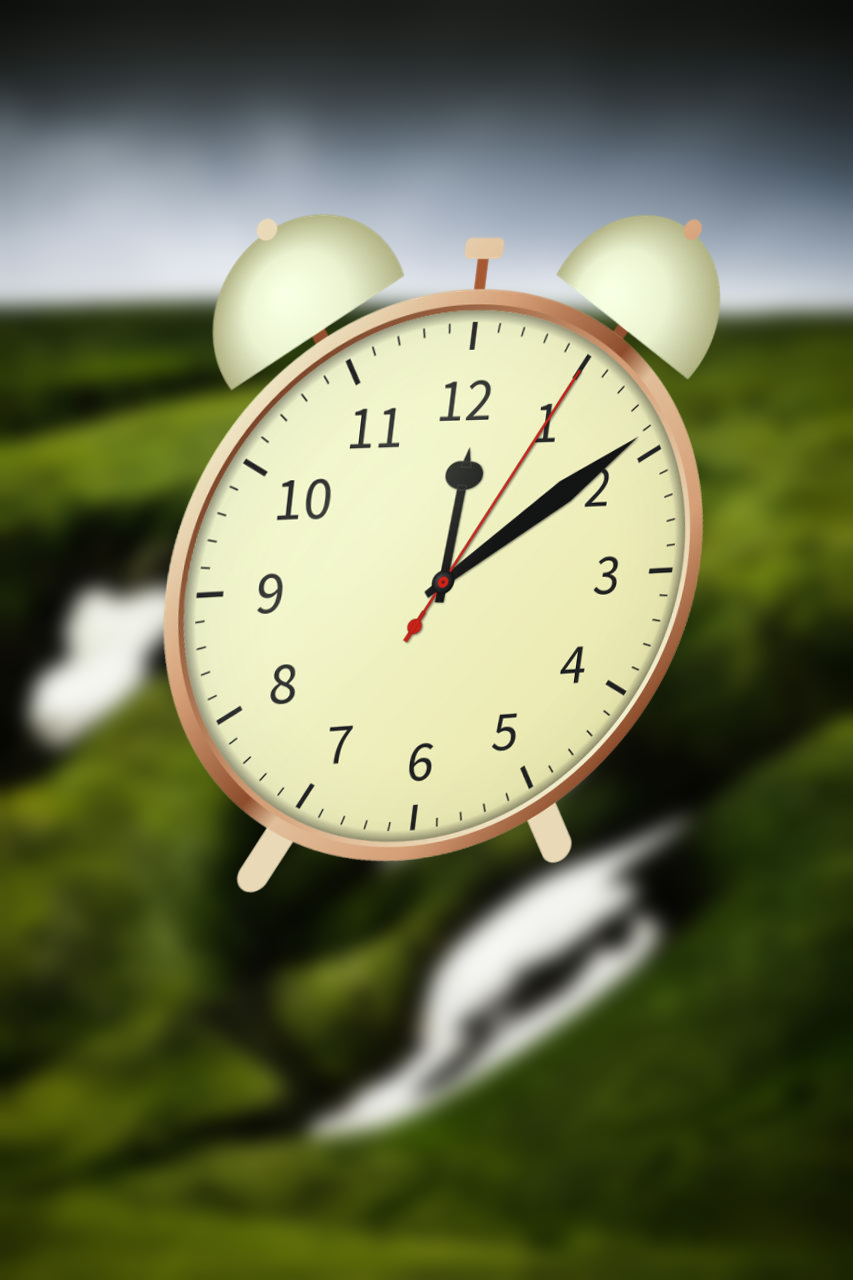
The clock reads {"hour": 12, "minute": 9, "second": 5}
